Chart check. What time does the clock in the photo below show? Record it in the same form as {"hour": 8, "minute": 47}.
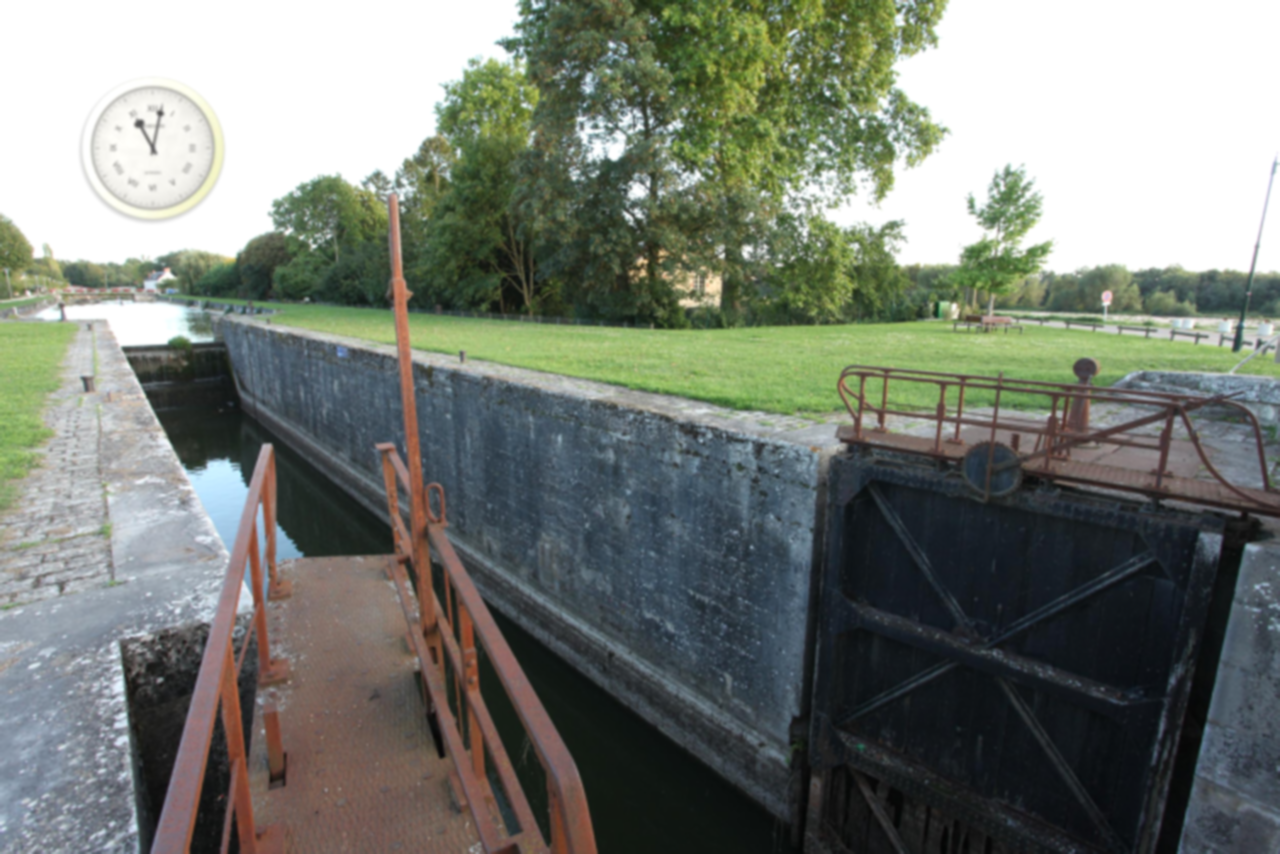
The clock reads {"hour": 11, "minute": 2}
